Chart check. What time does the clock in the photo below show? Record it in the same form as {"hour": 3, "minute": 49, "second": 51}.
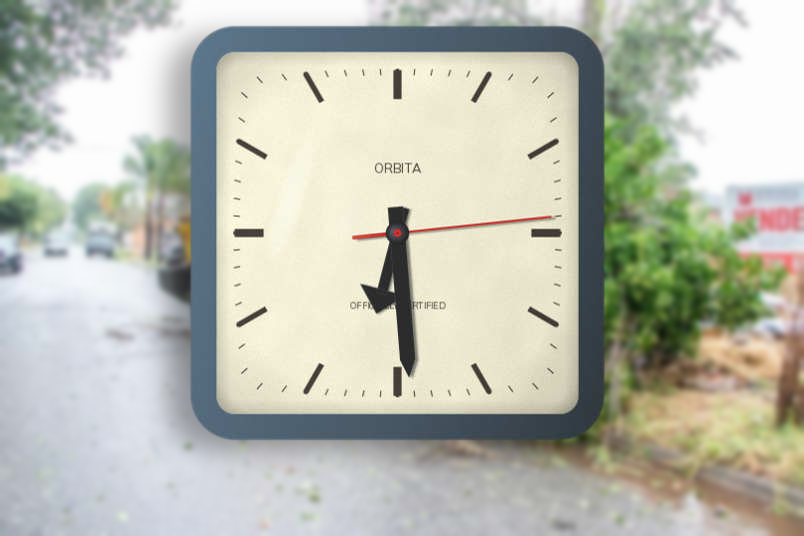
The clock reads {"hour": 6, "minute": 29, "second": 14}
